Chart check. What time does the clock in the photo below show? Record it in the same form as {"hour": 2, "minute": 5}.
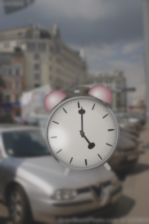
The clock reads {"hour": 5, "minute": 1}
